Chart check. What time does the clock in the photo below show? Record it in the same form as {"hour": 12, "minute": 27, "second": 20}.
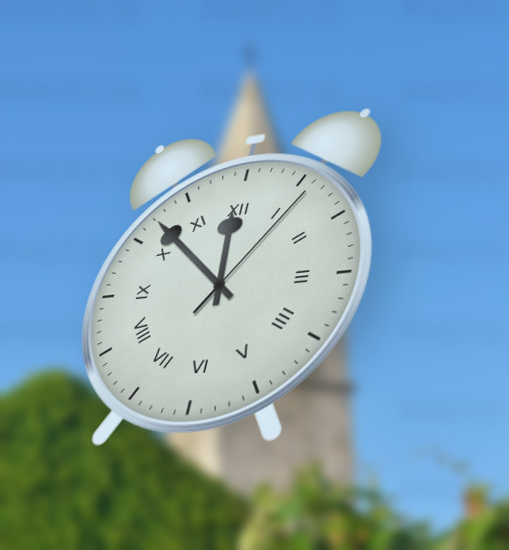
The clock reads {"hour": 11, "minute": 52, "second": 6}
